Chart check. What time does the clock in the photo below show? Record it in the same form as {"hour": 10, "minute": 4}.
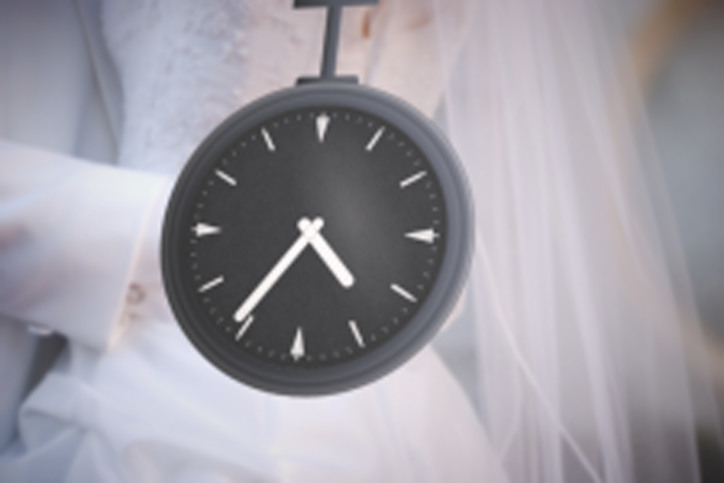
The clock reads {"hour": 4, "minute": 36}
